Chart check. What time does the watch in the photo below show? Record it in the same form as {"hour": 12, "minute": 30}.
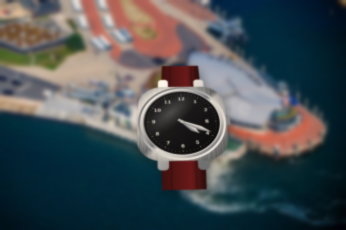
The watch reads {"hour": 4, "minute": 19}
